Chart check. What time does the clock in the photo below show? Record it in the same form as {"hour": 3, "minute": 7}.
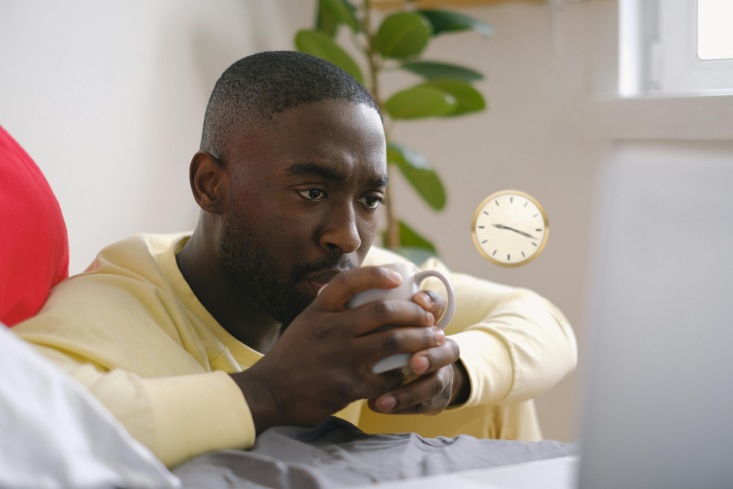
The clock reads {"hour": 9, "minute": 18}
